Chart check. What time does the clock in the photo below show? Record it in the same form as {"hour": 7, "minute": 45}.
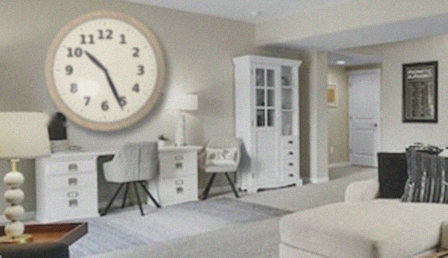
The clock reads {"hour": 10, "minute": 26}
